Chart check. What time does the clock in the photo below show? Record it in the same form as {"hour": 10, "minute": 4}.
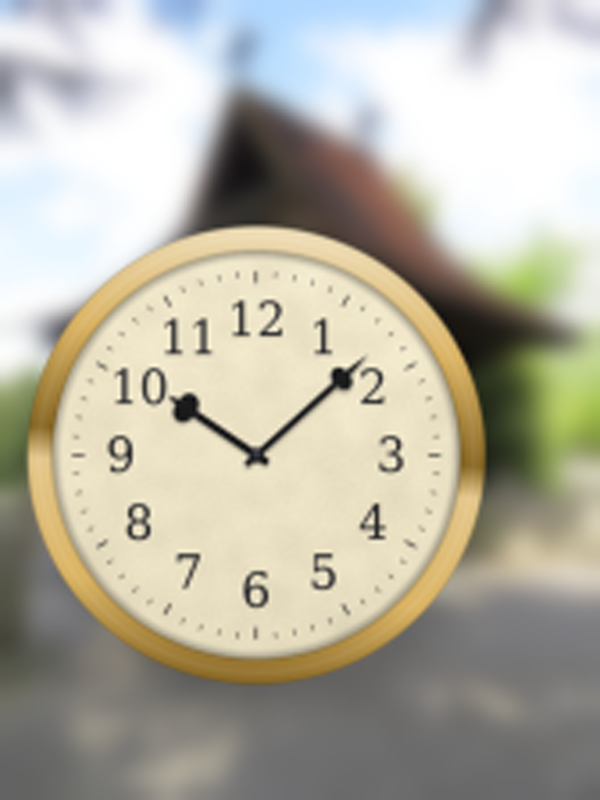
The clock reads {"hour": 10, "minute": 8}
